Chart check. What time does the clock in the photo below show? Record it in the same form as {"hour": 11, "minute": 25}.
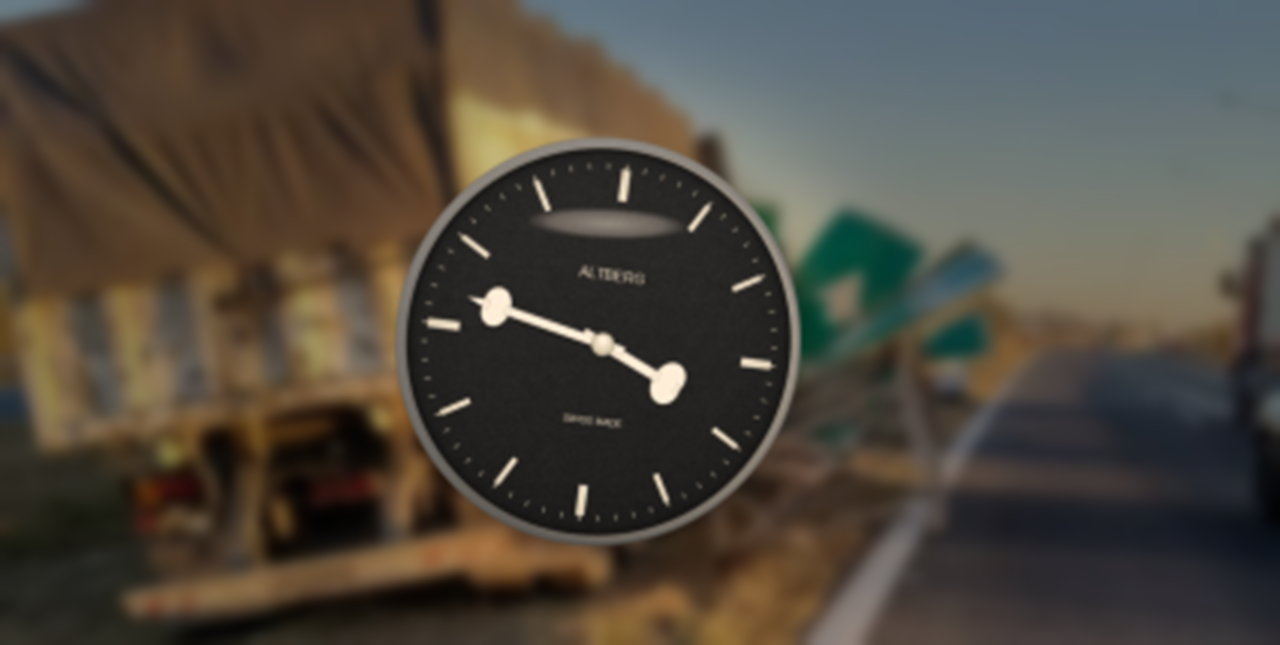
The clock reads {"hour": 3, "minute": 47}
